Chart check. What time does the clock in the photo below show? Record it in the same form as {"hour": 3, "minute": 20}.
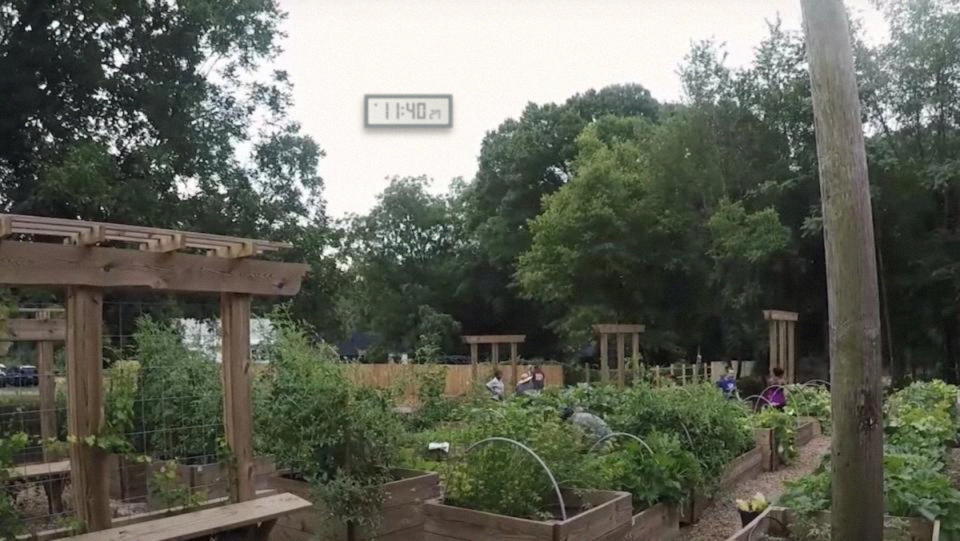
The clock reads {"hour": 11, "minute": 40}
